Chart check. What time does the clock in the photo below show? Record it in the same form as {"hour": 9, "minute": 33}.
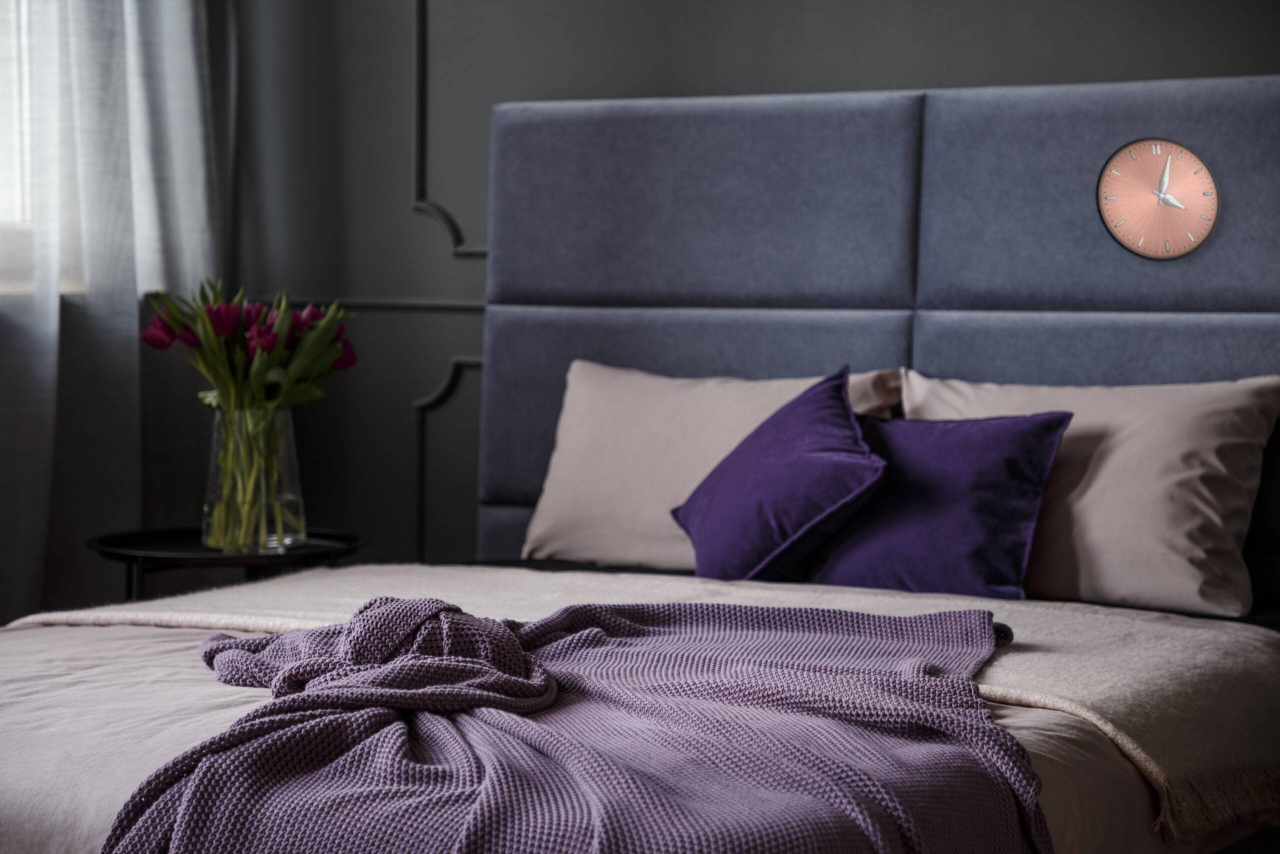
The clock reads {"hour": 4, "minute": 3}
